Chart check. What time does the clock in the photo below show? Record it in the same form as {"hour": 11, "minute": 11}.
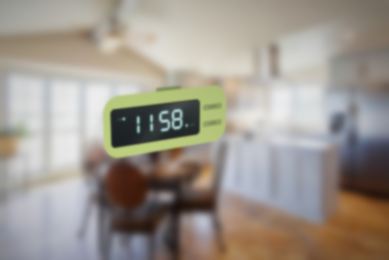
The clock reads {"hour": 11, "minute": 58}
